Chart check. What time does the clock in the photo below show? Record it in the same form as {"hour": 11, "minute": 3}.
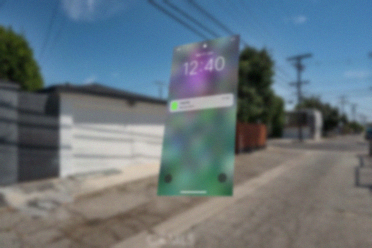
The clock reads {"hour": 12, "minute": 40}
